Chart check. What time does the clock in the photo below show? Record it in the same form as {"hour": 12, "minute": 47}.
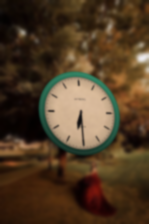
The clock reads {"hour": 6, "minute": 30}
